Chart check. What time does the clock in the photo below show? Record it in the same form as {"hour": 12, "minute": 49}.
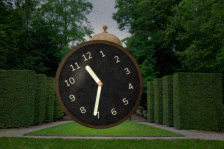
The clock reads {"hour": 11, "minute": 36}
